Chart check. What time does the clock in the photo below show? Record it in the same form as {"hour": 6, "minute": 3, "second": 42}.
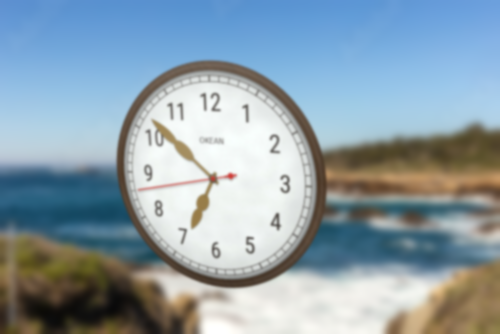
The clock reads {"hour": 6, "minute": 51, "second": 43}
